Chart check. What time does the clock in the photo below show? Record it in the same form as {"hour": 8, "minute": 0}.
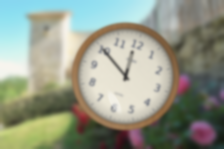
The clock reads {"hour": 11, "minute": 50}
